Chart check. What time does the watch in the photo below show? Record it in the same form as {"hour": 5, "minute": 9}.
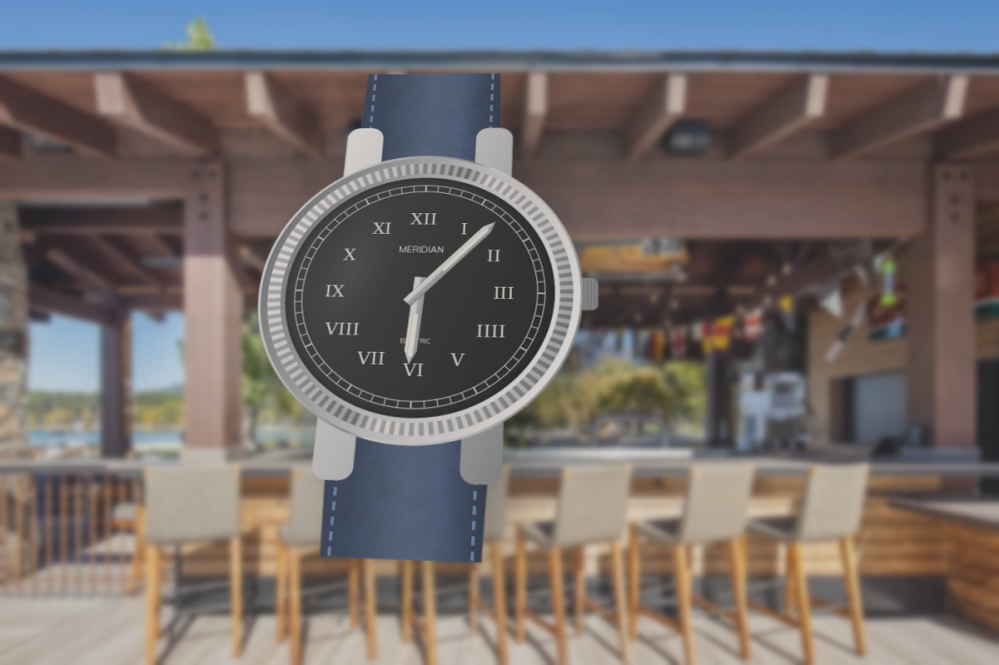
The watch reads {"hour": 6, "minute": 7}
